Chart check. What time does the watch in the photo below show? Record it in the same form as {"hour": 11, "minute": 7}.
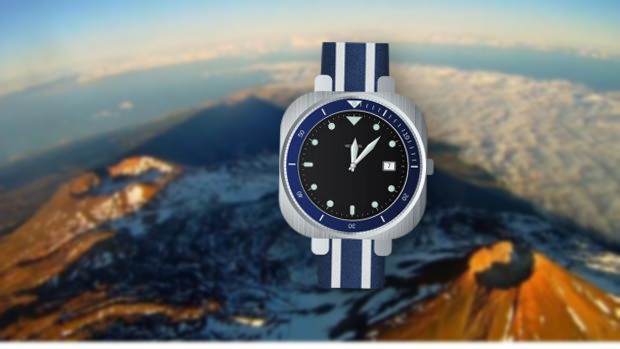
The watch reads {"hour": 12, "minute": 7}
